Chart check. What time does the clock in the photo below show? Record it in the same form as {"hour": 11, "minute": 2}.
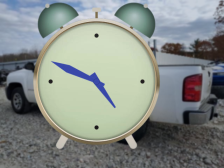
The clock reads {"hour": 4, "minute": 49}
